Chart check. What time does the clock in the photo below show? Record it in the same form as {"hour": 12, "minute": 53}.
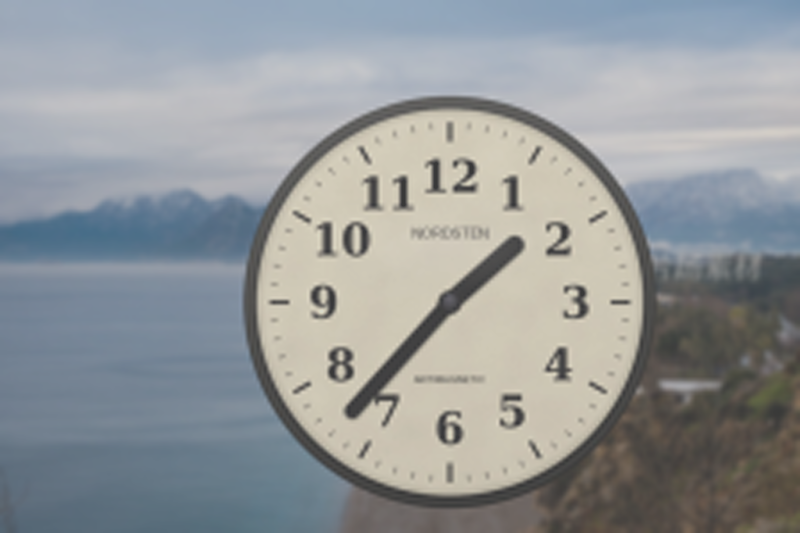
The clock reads {"hour": 1, "minute": 37}
